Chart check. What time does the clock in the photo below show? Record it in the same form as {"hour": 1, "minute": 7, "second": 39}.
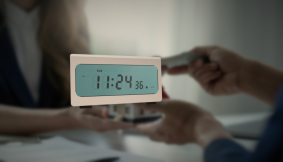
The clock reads {"hour": 11, "minute": 24, "second": 36}
